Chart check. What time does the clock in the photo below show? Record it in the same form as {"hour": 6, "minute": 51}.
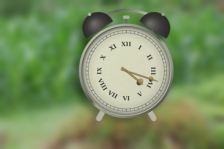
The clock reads {"hour": 4, "minute": 18}
